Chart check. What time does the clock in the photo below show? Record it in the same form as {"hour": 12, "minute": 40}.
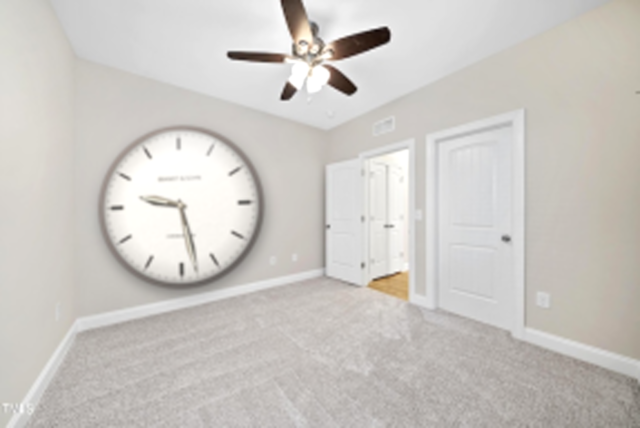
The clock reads {"hour": 9, "minute": 28}
